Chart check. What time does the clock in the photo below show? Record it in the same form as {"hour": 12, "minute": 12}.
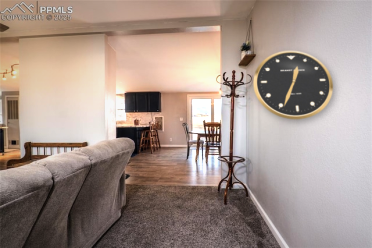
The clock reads {"hour": 12, "minute": 34}
